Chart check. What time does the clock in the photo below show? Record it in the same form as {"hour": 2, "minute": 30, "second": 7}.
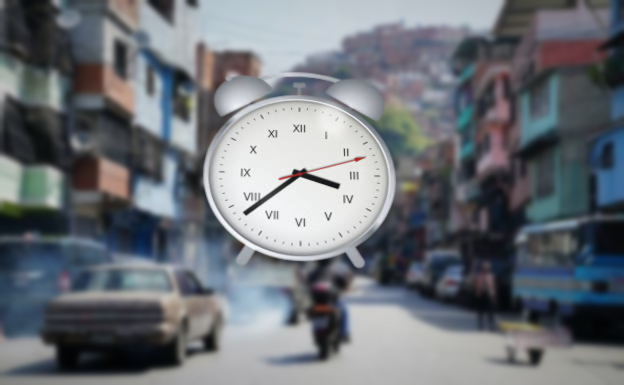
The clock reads {"hour": 3, "minute": 38, "second": 12}
